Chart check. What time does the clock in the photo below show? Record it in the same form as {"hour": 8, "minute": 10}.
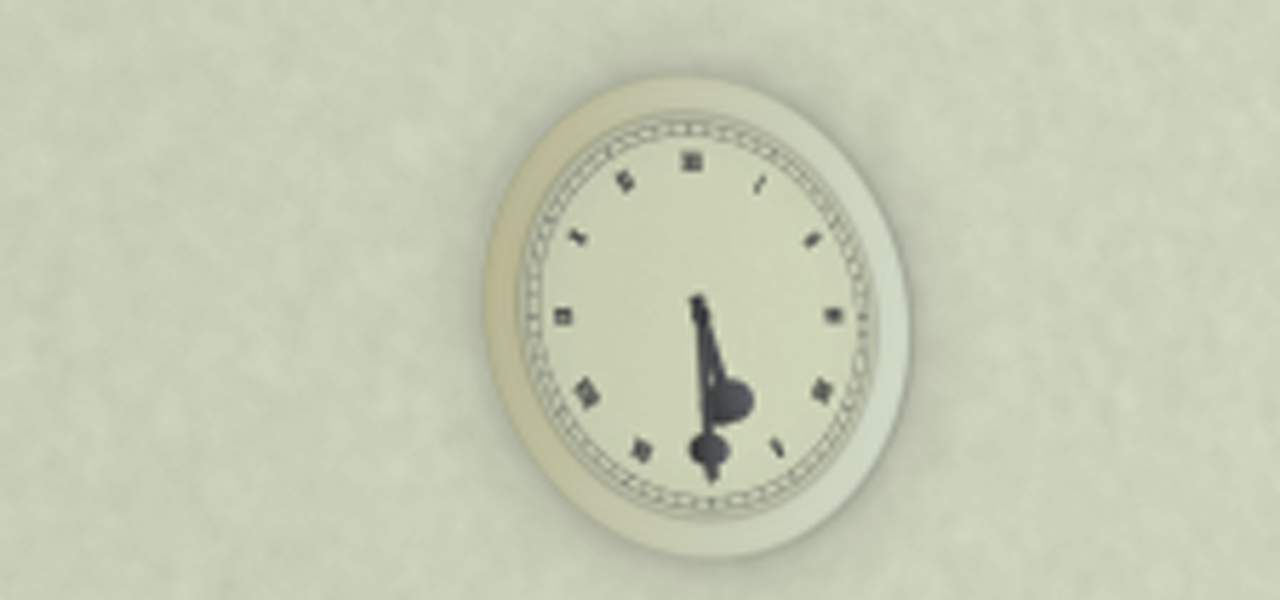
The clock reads {"hour": 5, "minute": 30}
